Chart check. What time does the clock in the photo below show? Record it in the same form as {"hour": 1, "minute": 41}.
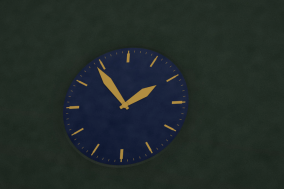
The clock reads {"hour": 1, "minute": 54}
